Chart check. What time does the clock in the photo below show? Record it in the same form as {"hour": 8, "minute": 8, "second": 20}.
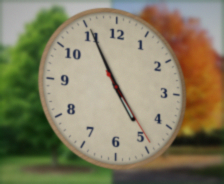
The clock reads {"hour": 4, "minute": 55, "second": 24}
